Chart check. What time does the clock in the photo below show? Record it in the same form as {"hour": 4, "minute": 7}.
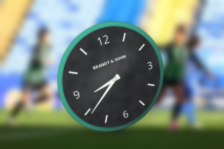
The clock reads {"hour": 8, "minute": 39}
